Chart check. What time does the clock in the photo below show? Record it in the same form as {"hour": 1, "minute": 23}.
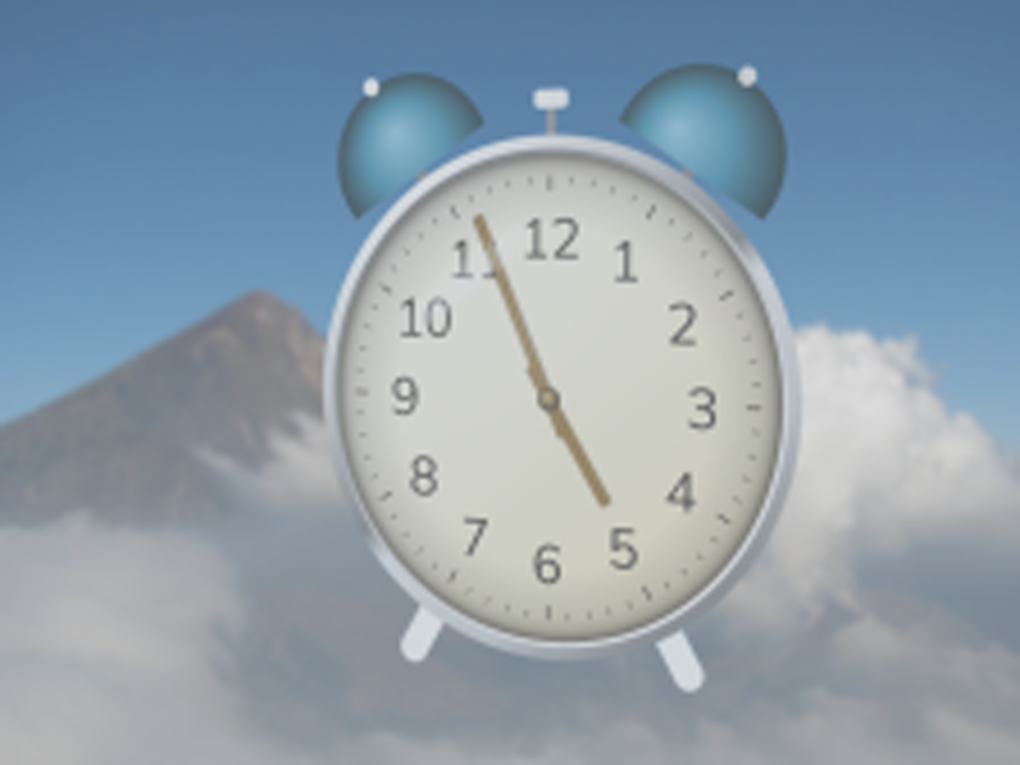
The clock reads {"hour": 4, "minute": 56}
